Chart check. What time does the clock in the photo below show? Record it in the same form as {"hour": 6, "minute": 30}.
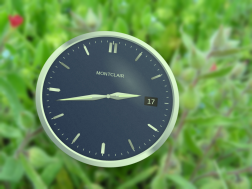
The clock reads {"hour": 2, "minute": 43}
